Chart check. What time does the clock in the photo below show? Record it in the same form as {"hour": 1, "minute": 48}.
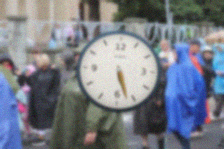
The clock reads {"hour": 5, "minute": 27}
